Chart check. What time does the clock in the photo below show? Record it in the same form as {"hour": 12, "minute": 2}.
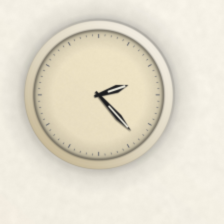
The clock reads {"hour": 2, "minute": 23}
